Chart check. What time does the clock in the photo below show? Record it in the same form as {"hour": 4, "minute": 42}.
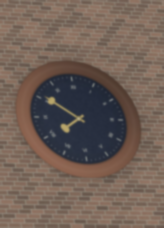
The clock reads {"hour": 7, "minute": 51}
